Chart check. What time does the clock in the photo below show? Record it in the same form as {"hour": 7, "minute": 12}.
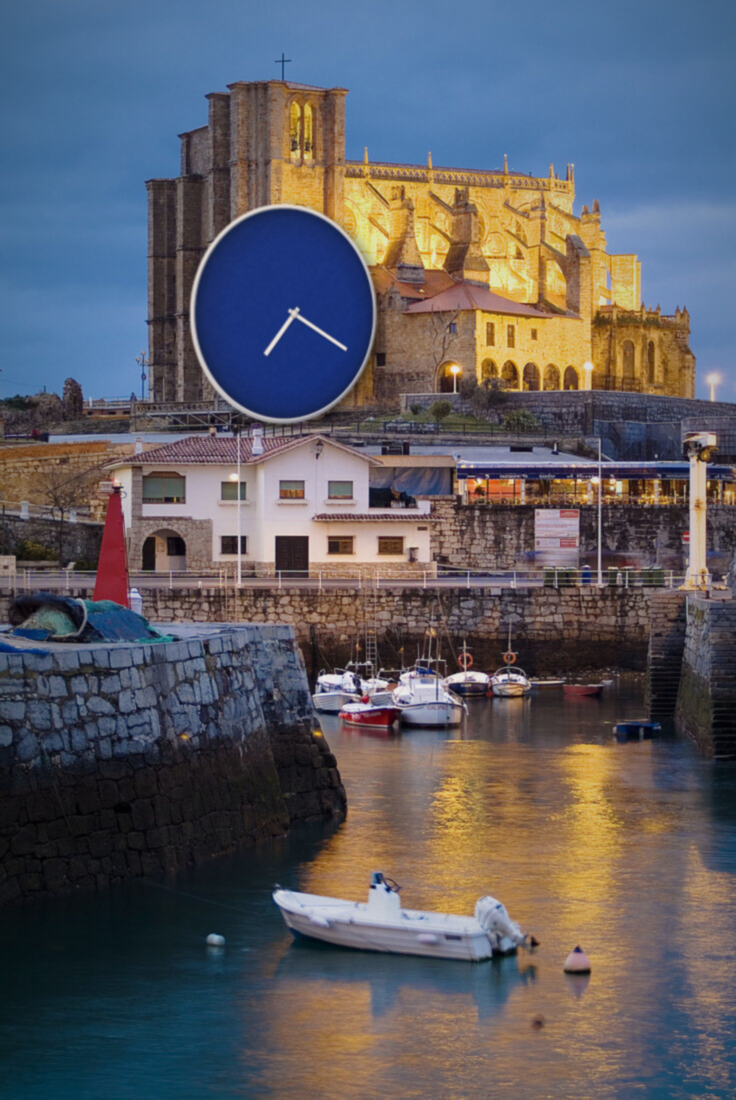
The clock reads {"hour": 7, "minute": 20}
